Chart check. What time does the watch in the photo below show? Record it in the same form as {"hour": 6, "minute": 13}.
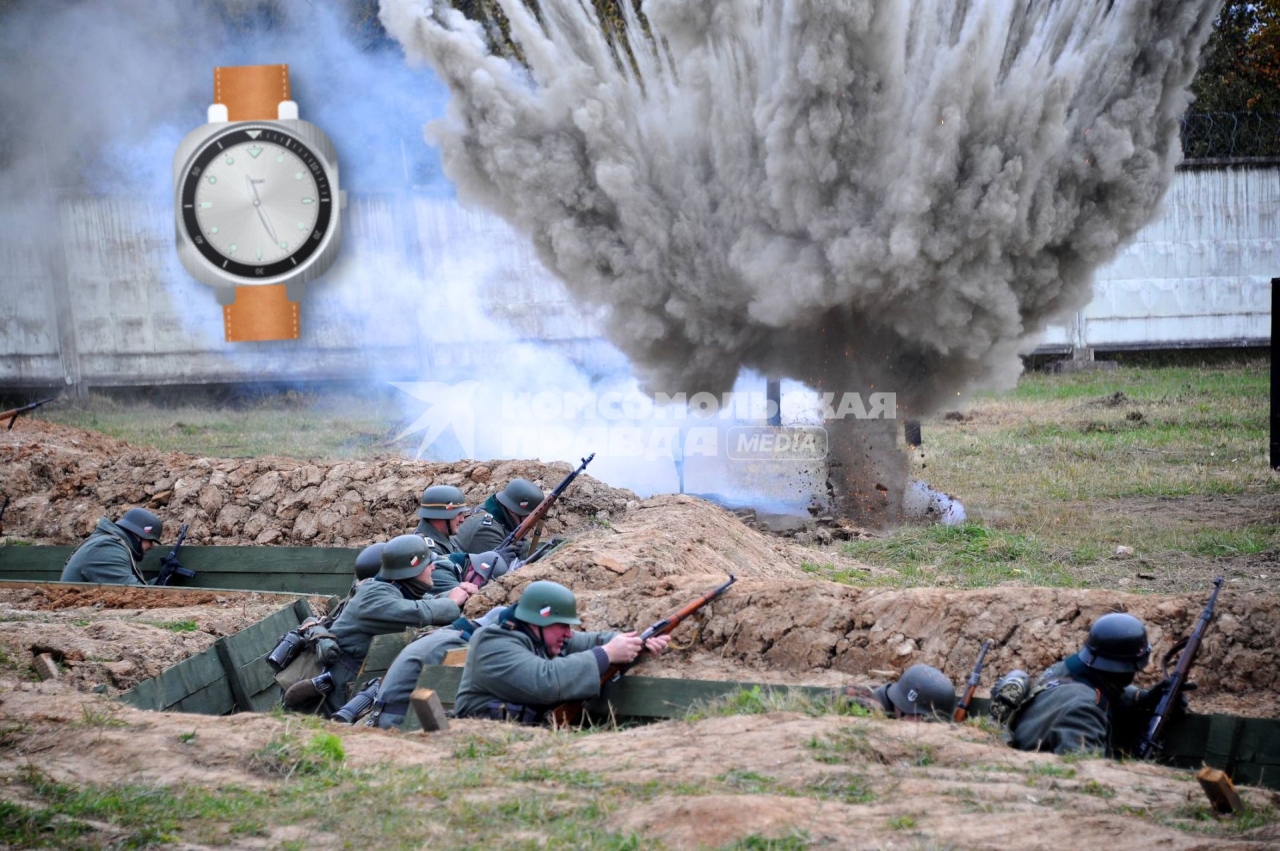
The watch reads {"hour": 11, "minute": 26}
